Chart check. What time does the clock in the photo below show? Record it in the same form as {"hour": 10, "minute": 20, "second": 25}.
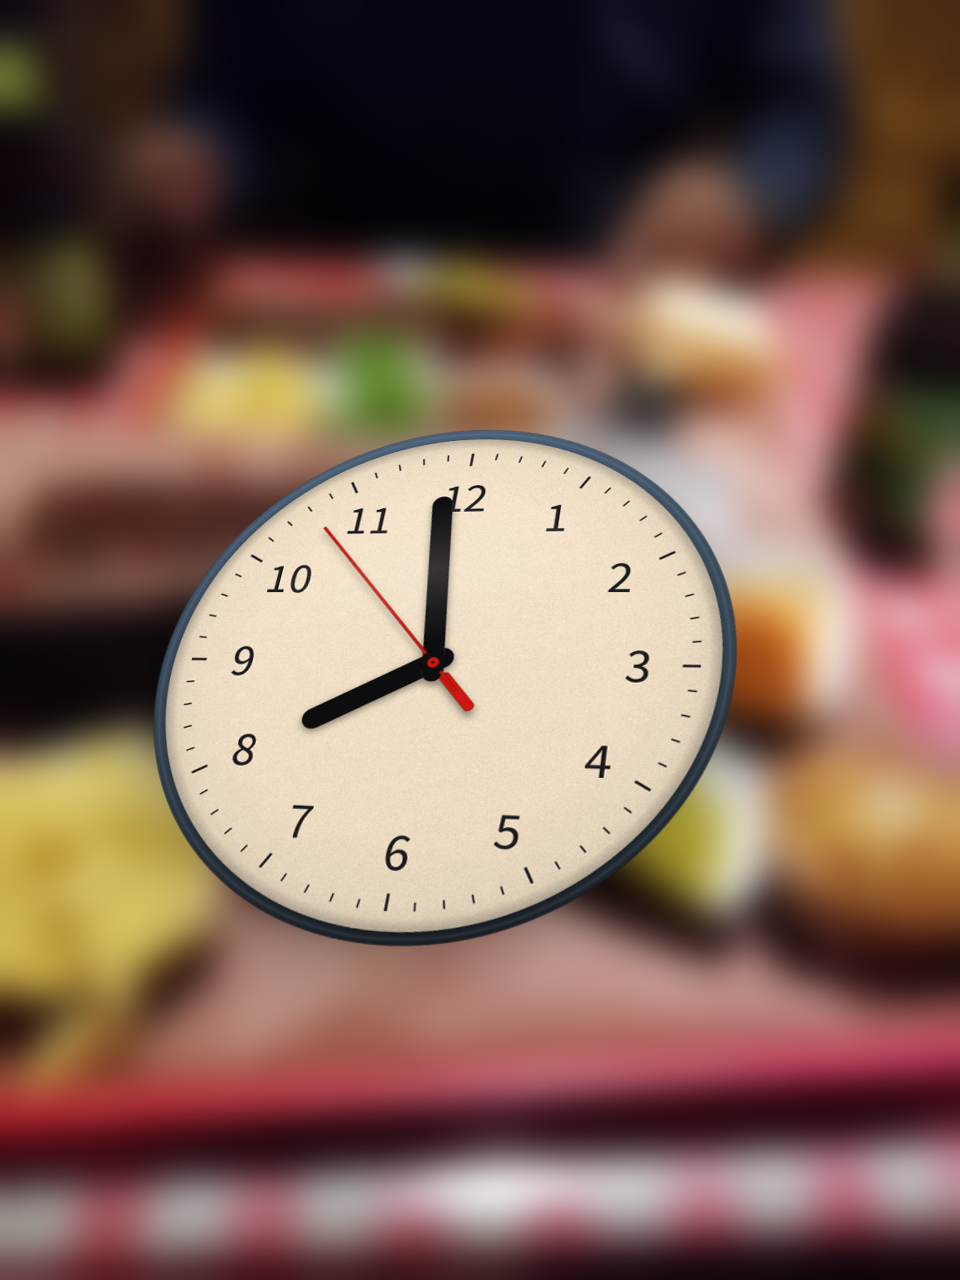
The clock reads {"hour": 7, "minute": 58, "second": 53}
